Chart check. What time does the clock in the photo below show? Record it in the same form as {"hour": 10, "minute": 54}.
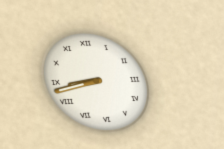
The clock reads {"hour": 8, "minute": 43}
